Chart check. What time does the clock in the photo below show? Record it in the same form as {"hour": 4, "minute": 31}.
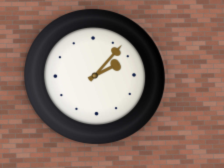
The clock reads {"hour": 2, "minute": 7}
